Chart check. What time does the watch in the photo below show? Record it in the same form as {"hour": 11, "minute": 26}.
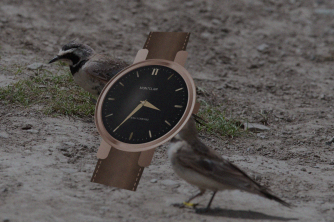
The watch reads {"hour": 3, "minute": 35}
